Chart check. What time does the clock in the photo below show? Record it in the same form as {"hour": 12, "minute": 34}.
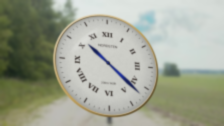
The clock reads {"hour": 10, "minute": 22}
